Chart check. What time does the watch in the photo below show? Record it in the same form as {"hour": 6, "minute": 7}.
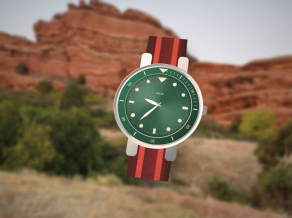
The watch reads {"hour": 9, "minute": 37}
